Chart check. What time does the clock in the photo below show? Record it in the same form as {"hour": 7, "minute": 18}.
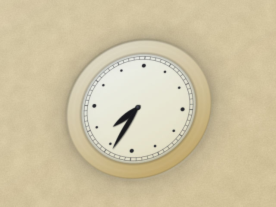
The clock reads {"hour": 7, "minute": 34}
